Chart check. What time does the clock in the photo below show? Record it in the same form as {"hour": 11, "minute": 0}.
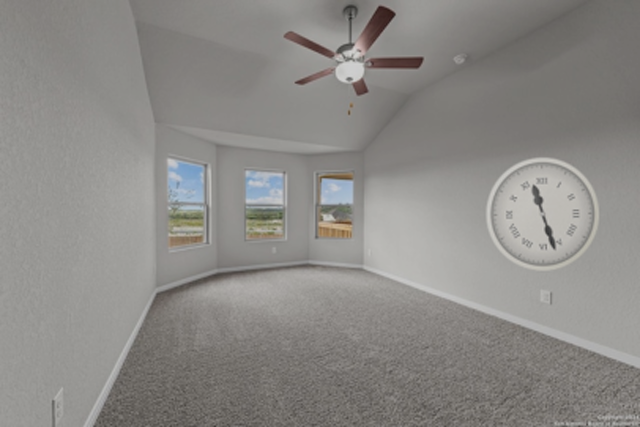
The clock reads {"hour": 11, "minute": 27}
